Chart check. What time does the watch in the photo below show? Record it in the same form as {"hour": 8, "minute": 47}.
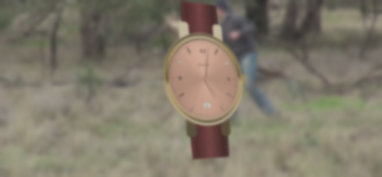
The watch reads {"hour": 5, "minute": 2}
